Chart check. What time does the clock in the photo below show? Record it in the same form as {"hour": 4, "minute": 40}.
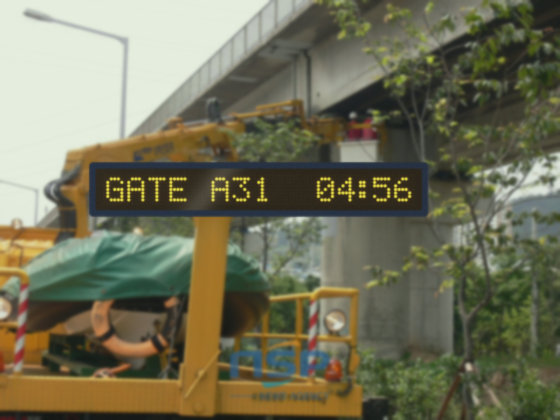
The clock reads {"hour": 4, "minute": 56}
